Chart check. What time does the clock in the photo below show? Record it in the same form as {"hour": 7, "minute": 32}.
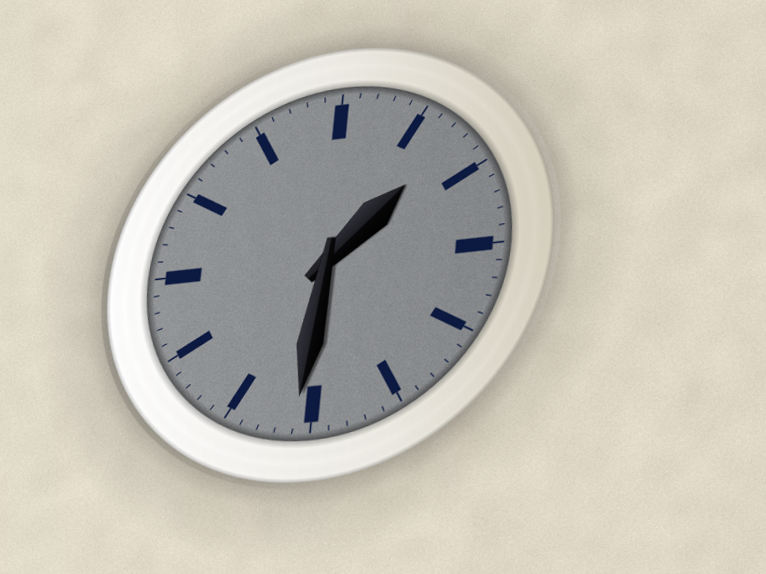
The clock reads {"hour": 1, "minute": 31}
